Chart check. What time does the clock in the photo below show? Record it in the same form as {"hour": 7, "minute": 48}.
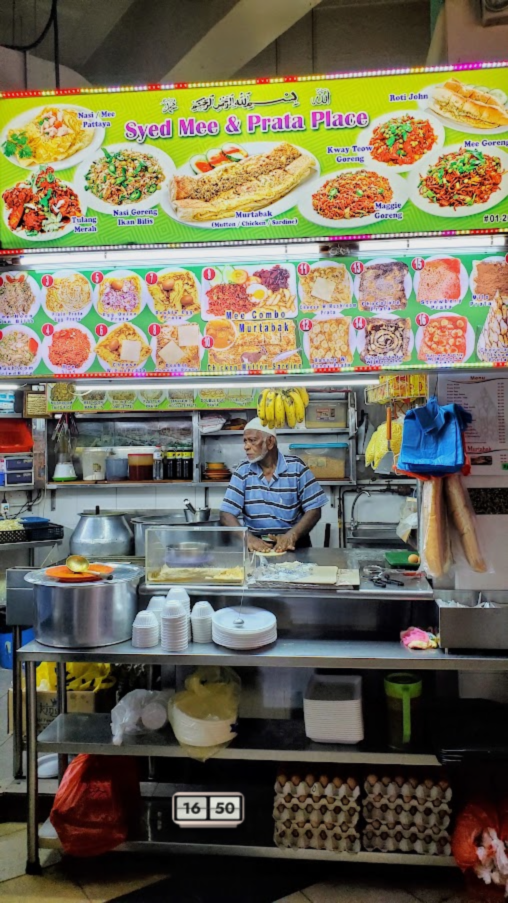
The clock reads {"hour": 16, "minute": 50}
